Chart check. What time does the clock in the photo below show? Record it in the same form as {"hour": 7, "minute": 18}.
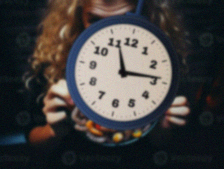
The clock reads {"hour": 11, "minute": 14}
